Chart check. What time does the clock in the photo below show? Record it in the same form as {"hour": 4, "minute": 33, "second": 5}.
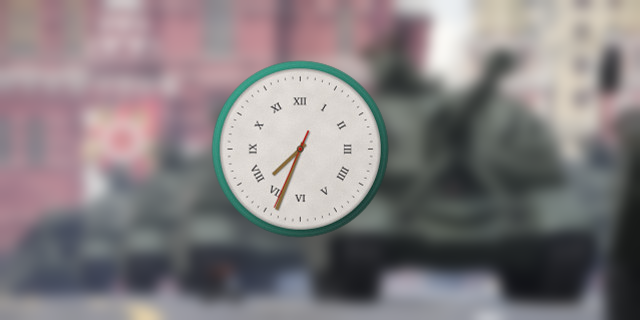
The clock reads {"hour": 7, "minute": 33, "second": 34}
